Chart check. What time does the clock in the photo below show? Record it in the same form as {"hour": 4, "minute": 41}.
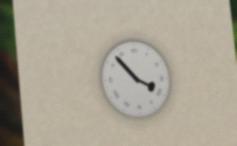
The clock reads {"hour": 3, "minute": 53}
